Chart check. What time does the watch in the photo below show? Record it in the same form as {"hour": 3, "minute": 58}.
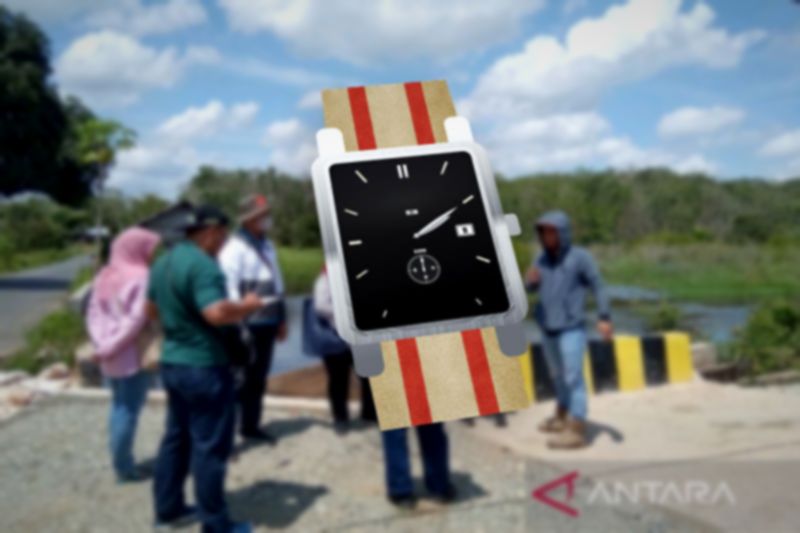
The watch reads {"hour": 2, "minute": 10}
